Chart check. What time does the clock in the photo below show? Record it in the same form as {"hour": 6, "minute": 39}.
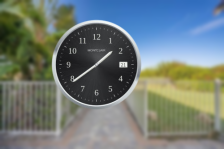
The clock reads {"hour": 1, "minute": 39}
